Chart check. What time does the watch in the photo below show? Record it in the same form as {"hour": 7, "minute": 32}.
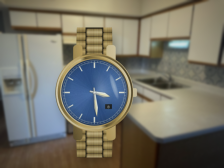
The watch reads {"hour": 3, "minute": 29}
